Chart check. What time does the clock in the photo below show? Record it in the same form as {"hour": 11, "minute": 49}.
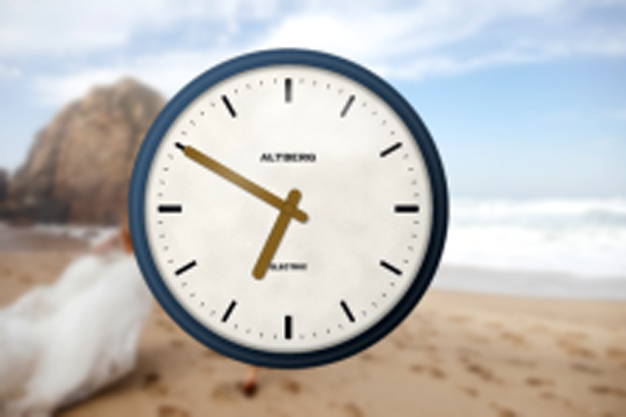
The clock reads {"hour": 6, "minute": 50}
